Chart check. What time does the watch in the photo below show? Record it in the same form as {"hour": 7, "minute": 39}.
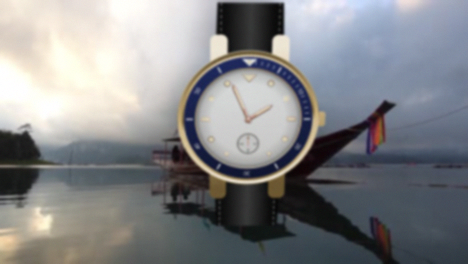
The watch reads {"hour": 1, "minute": 56}
